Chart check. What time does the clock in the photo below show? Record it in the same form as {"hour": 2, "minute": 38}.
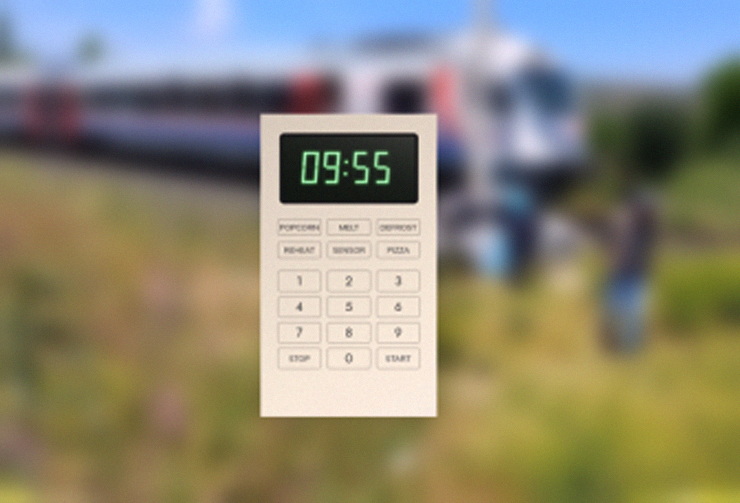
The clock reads {"hour": 9, "minute": 55}
